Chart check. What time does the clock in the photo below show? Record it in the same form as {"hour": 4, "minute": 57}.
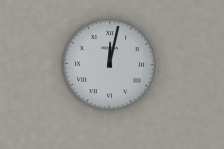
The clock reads {"hour": 12, "minute": 2}
